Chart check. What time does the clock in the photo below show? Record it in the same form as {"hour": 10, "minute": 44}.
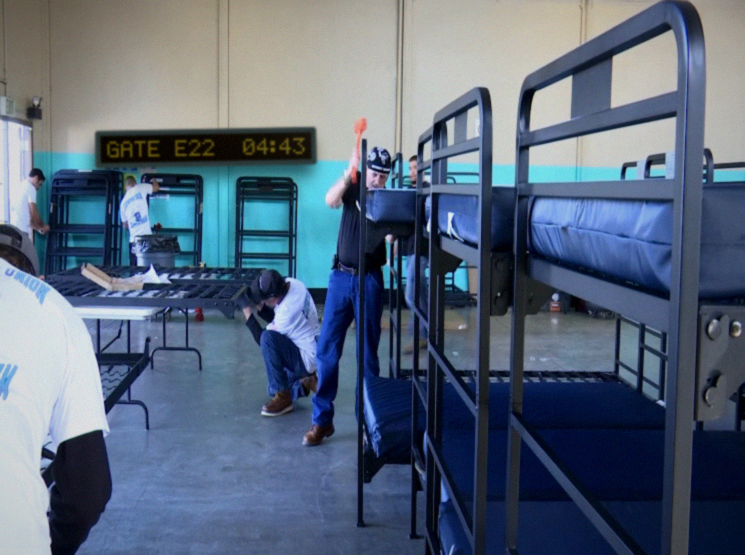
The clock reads {"hour": 4, "minute": 43}
